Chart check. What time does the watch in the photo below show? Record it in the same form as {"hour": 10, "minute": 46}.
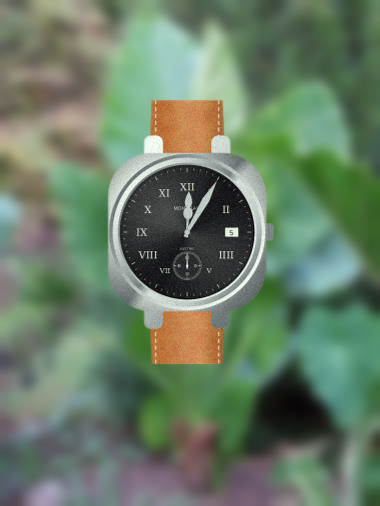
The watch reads {"hour": 12, "minute": 5}
